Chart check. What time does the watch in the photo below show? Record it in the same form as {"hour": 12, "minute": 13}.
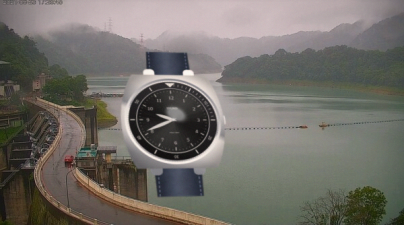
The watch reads {"hour": 9, "minute": 41}
